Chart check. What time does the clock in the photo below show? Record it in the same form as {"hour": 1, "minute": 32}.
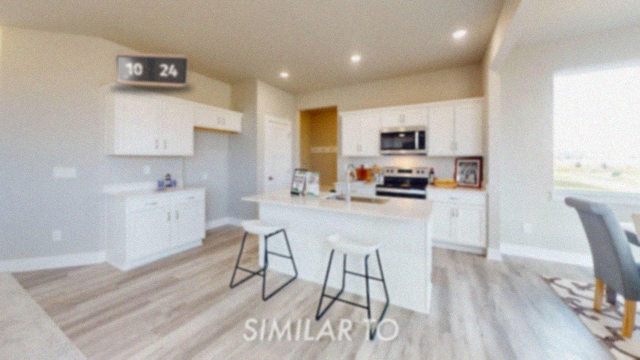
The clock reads {"hour": 10, "minute": 24}
